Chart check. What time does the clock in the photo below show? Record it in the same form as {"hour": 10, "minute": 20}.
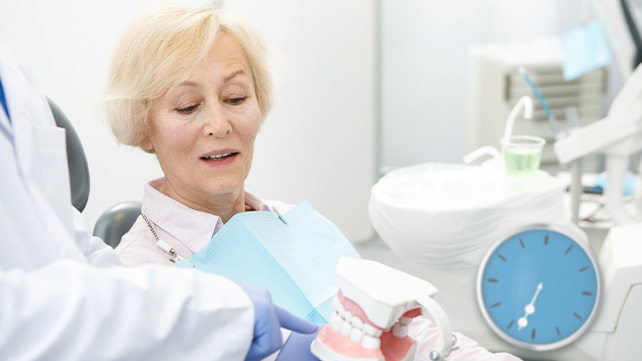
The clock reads {"hour": 6, "minute": 33}
